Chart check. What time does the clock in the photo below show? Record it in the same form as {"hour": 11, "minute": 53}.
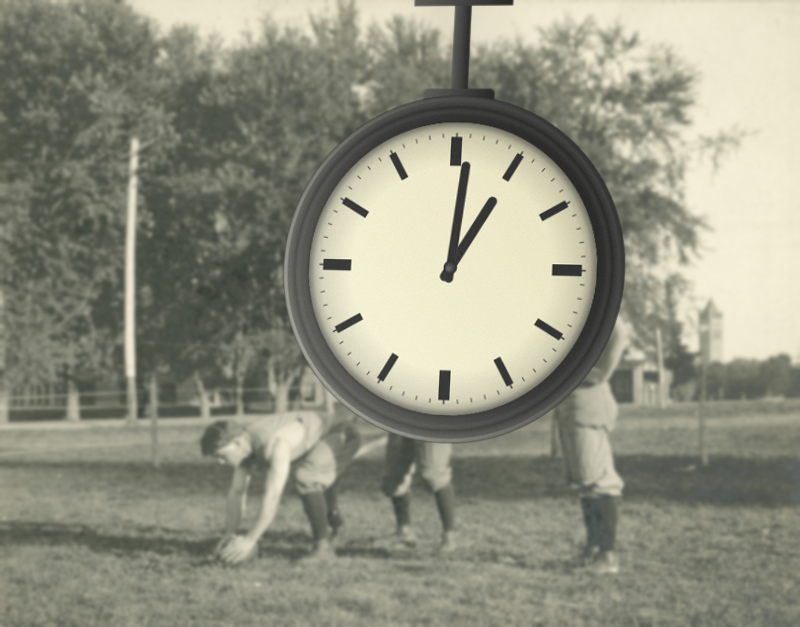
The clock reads {"hour": 1, "minute": 1}
